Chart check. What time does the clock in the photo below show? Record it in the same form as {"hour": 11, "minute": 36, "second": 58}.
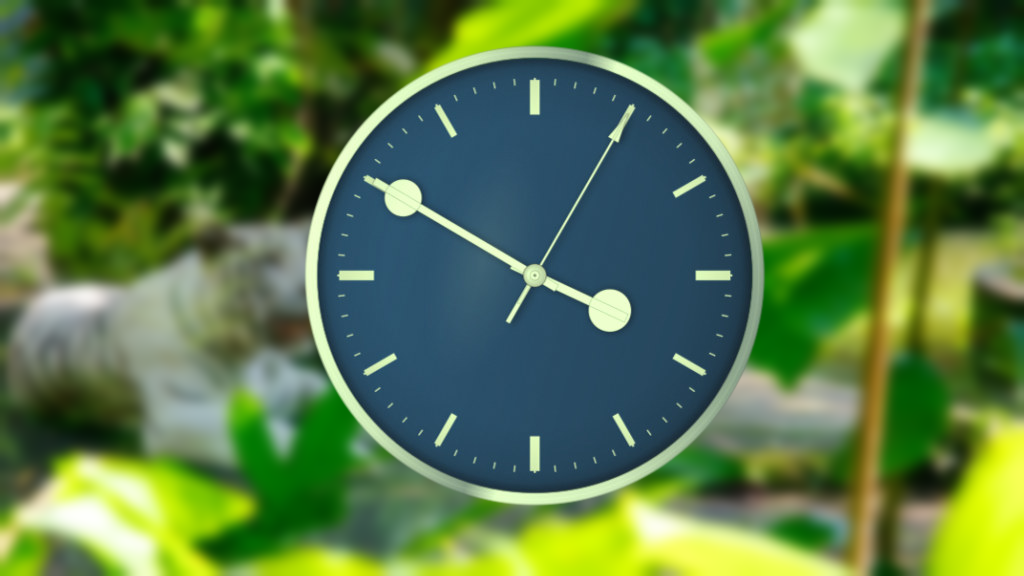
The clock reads {"hour": 3, "minute": 50, "second": 5}
